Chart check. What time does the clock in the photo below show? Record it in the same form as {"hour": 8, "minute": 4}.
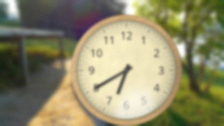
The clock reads {"hour": 6, "minute": 40}
